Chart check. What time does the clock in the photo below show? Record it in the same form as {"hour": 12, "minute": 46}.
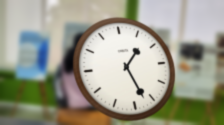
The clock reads {"hour": 1, "minute": 27}
